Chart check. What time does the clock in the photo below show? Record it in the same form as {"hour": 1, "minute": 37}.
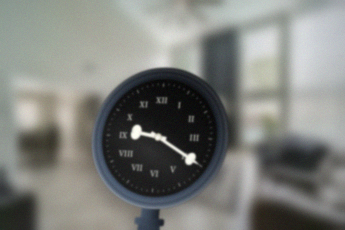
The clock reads {"hour": 9, "minute": 20}
